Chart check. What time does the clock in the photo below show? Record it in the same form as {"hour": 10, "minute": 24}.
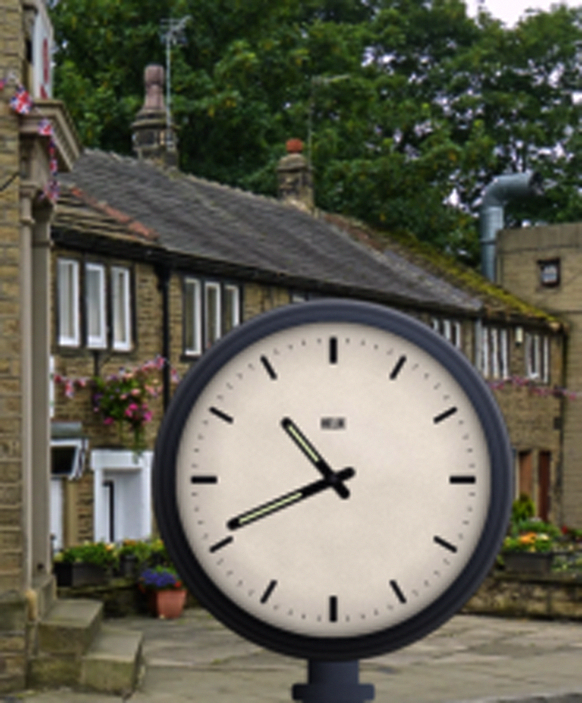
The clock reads {"hour": 10, "minute": 41}
